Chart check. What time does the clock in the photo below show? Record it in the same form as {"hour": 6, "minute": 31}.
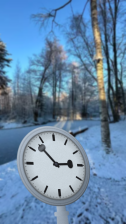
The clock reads {"hour": 2, "minute": 53}
